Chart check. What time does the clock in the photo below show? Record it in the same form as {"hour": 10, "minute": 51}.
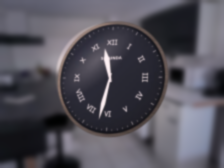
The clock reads {"hour": 11, "minute": 32}
